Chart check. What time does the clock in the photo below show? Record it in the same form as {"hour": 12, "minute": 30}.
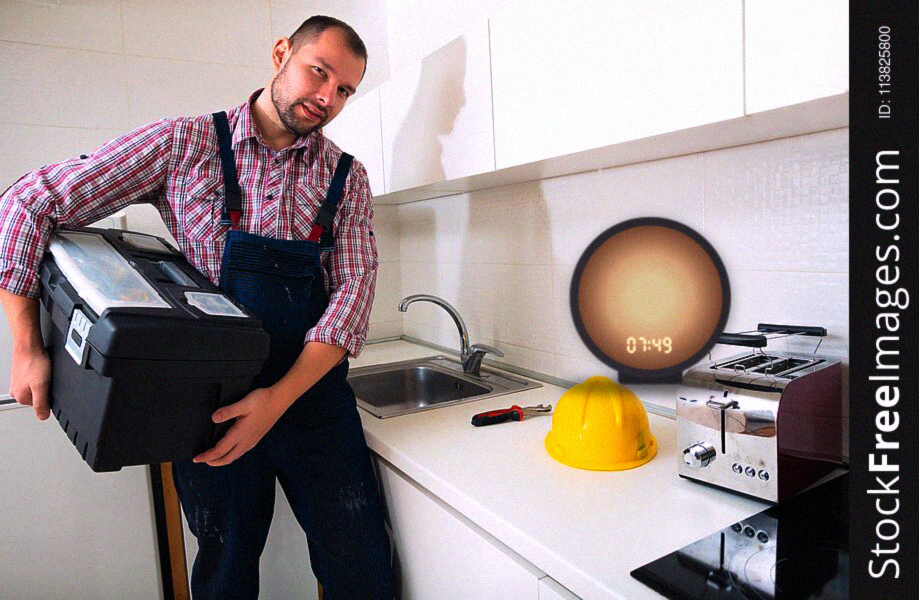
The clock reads {"hour": 7, "minute": 49}
